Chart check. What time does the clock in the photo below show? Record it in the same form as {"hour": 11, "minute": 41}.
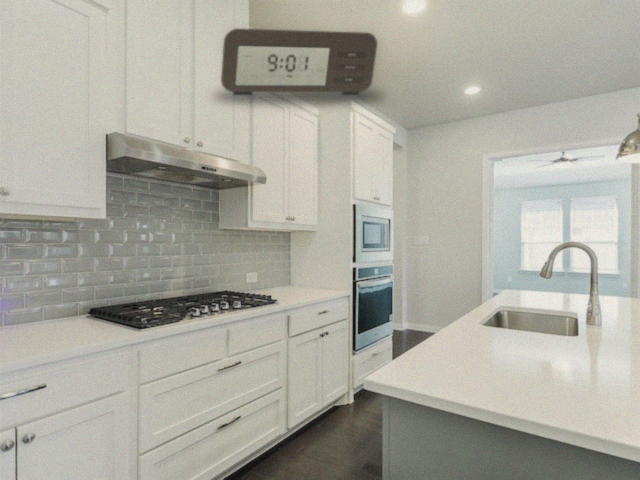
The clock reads {"hour": 9, "minute": 1}
